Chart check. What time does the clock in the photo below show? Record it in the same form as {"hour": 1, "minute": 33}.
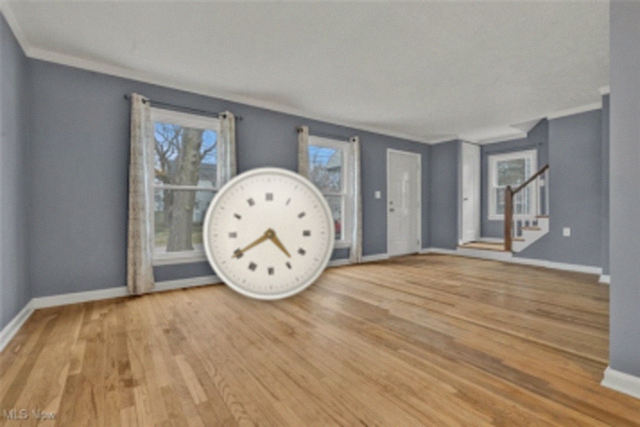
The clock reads {"hour": 4, "minute": 40}
